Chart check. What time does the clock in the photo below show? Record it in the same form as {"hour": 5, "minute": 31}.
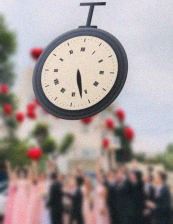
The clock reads {"hour": 5, "minute": 27}
